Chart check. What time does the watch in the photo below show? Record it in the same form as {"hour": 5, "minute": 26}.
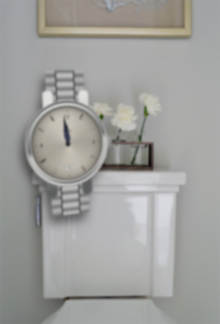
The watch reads {"hour": 11, "minute": 59}
